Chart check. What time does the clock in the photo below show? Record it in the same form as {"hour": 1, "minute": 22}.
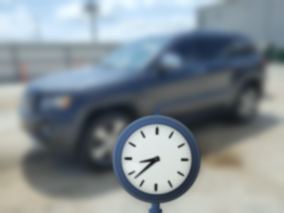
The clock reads {"hour": 8, "minute": 38}
